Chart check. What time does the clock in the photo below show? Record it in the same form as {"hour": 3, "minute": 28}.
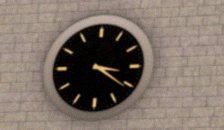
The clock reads {"hour": 3, "minute": 21}
